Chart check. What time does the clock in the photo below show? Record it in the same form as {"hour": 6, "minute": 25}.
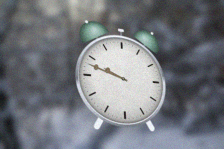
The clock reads {"hour": 9, "minute": 48}
